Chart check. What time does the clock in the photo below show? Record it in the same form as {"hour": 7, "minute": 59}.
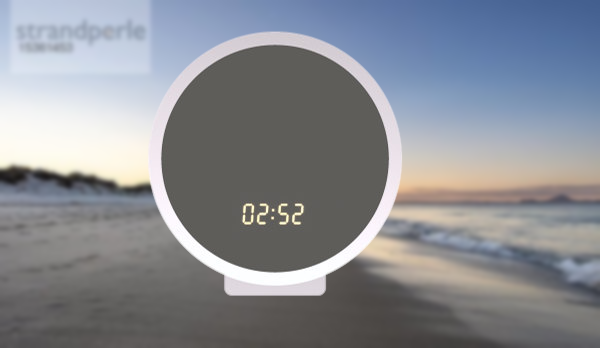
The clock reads {"hour": 2, "minute": 52}
